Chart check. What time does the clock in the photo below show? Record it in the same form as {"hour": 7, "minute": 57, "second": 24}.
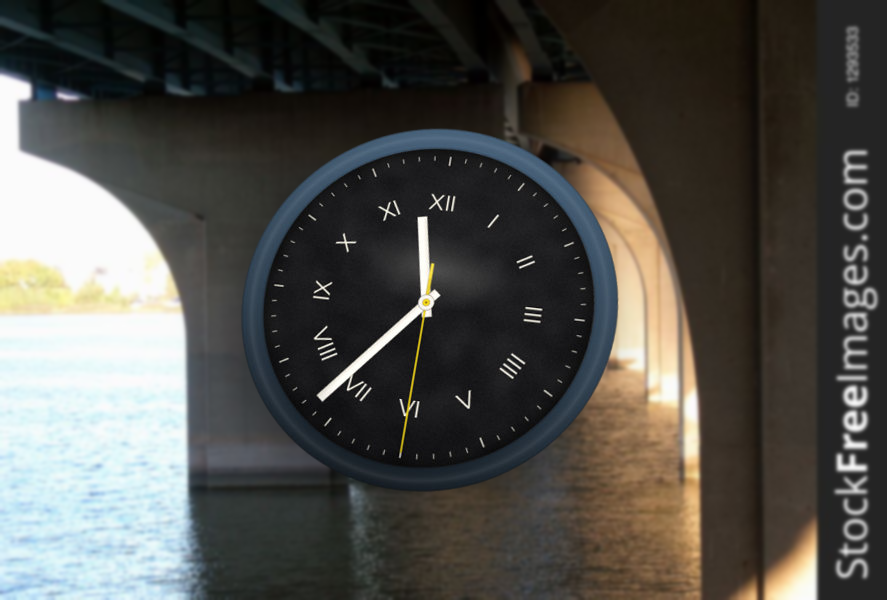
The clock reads {"hour": 11, "minute": 36, "second": 30}
